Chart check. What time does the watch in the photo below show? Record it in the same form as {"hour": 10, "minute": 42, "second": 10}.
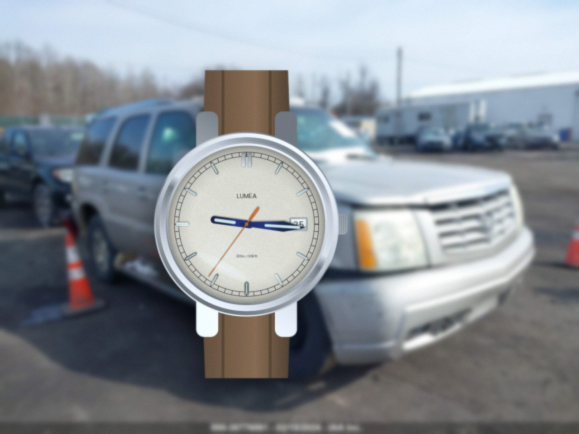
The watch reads {"hour": 9, "minute": 15, "second": 36}
